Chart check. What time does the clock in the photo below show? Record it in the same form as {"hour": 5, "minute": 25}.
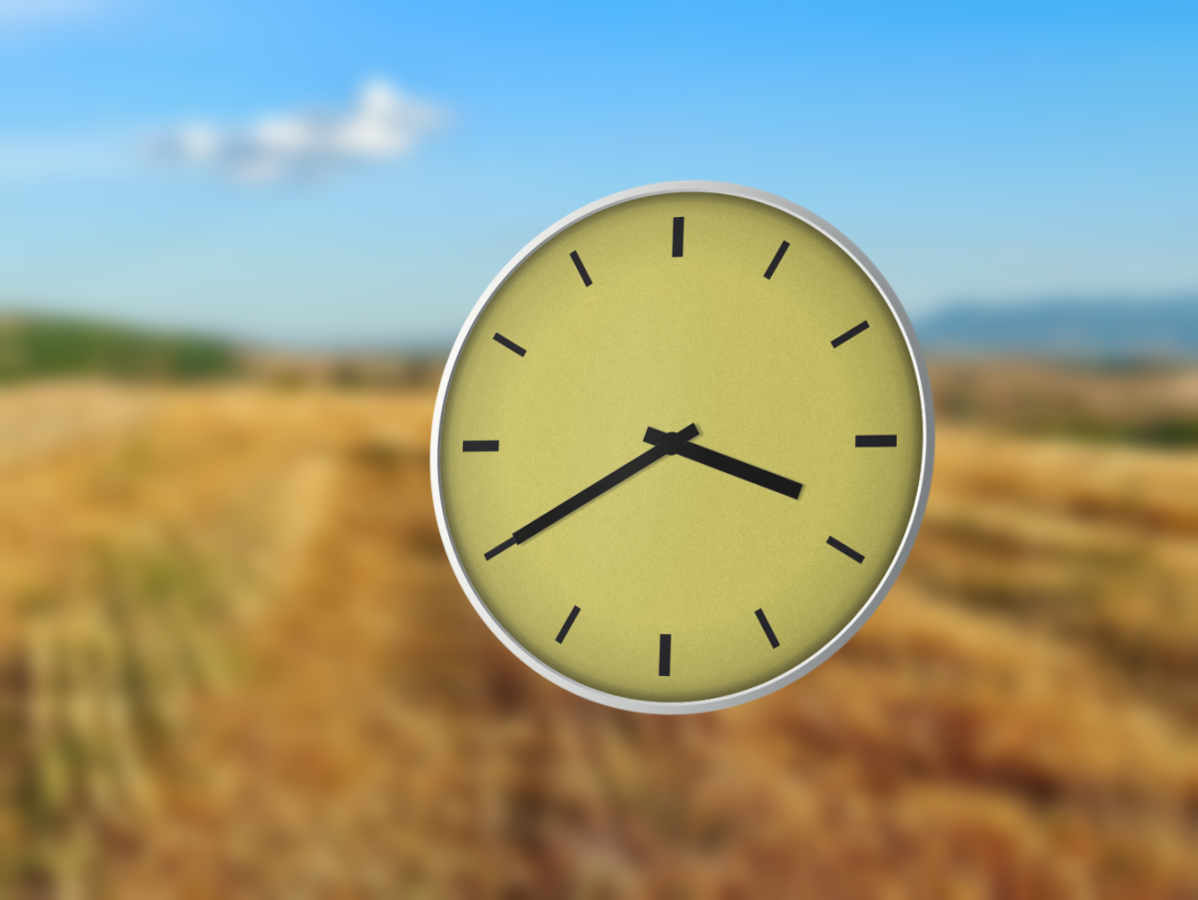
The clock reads {"hour": 3, "minute": 40}
